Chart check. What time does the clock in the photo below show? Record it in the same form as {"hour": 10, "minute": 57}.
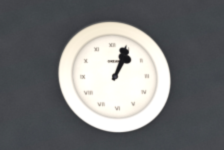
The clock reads {"hour": 1, "minute": 4}
